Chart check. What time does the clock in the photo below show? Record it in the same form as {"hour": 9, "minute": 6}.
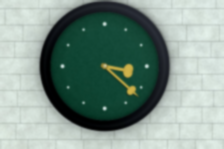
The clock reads {"hour": 3, "minute": 22}
